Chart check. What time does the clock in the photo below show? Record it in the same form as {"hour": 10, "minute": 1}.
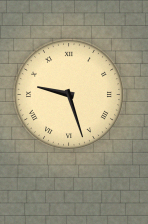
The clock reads {"hour": 9, "minute": 27}
